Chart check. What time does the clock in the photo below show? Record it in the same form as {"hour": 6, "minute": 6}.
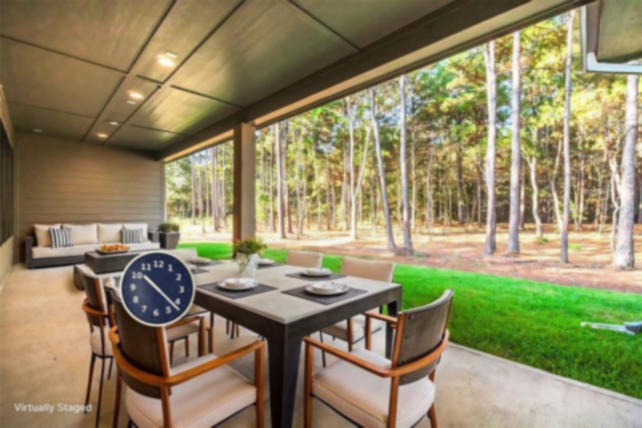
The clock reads {"hour": 10, "minute": 22}
